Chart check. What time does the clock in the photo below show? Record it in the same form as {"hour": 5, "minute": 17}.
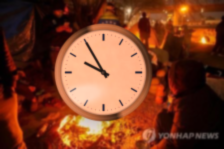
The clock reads {"hour": 9, "minute": 55}
